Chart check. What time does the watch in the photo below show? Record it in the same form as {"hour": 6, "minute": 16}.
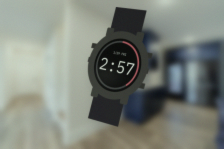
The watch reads {"hour": 2, "minute": 57}
